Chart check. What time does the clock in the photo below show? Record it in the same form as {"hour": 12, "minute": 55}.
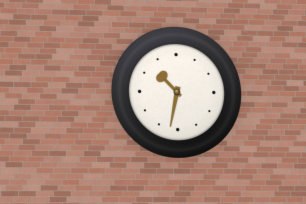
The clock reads {"hour": 10, "minute": 32}
